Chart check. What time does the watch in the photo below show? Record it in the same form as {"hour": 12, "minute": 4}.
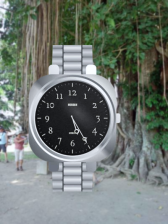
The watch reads {"hour": 5, "minute": 25}
